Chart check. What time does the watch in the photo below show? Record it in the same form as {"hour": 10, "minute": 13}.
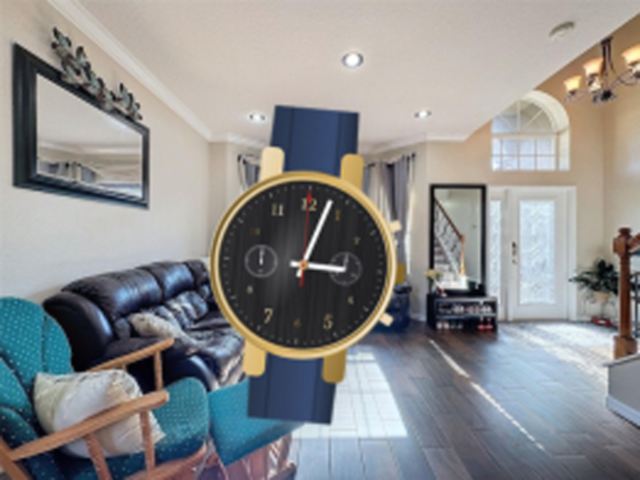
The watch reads {"hour": 3, "minute": 3}
